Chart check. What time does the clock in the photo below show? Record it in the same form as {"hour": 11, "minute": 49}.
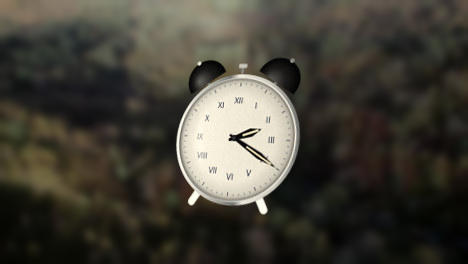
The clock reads {"hour": 2, "minute": 20}
